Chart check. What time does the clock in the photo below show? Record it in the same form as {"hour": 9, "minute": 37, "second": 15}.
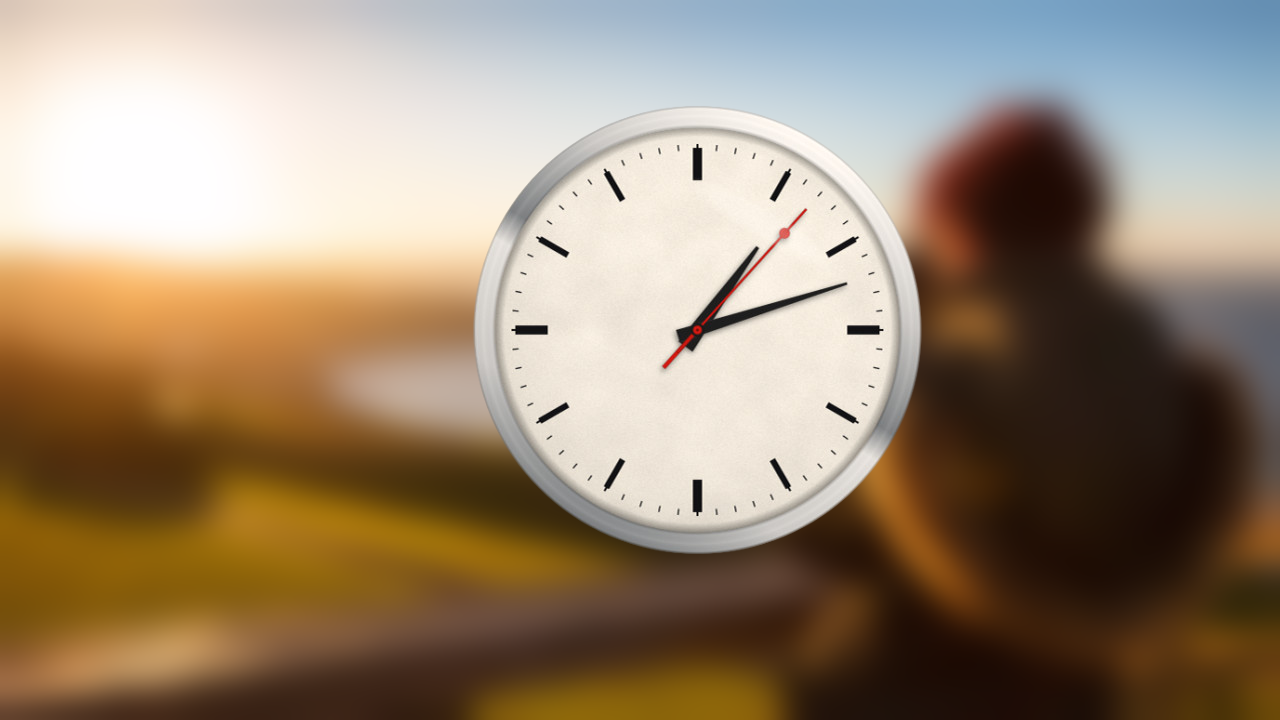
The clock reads {"hour": 1, "minute": 12, "second": 7}
